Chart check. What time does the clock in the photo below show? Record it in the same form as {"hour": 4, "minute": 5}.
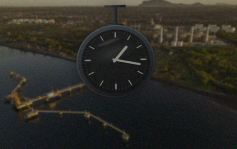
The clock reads {"hour": 1, "minute": 17}
